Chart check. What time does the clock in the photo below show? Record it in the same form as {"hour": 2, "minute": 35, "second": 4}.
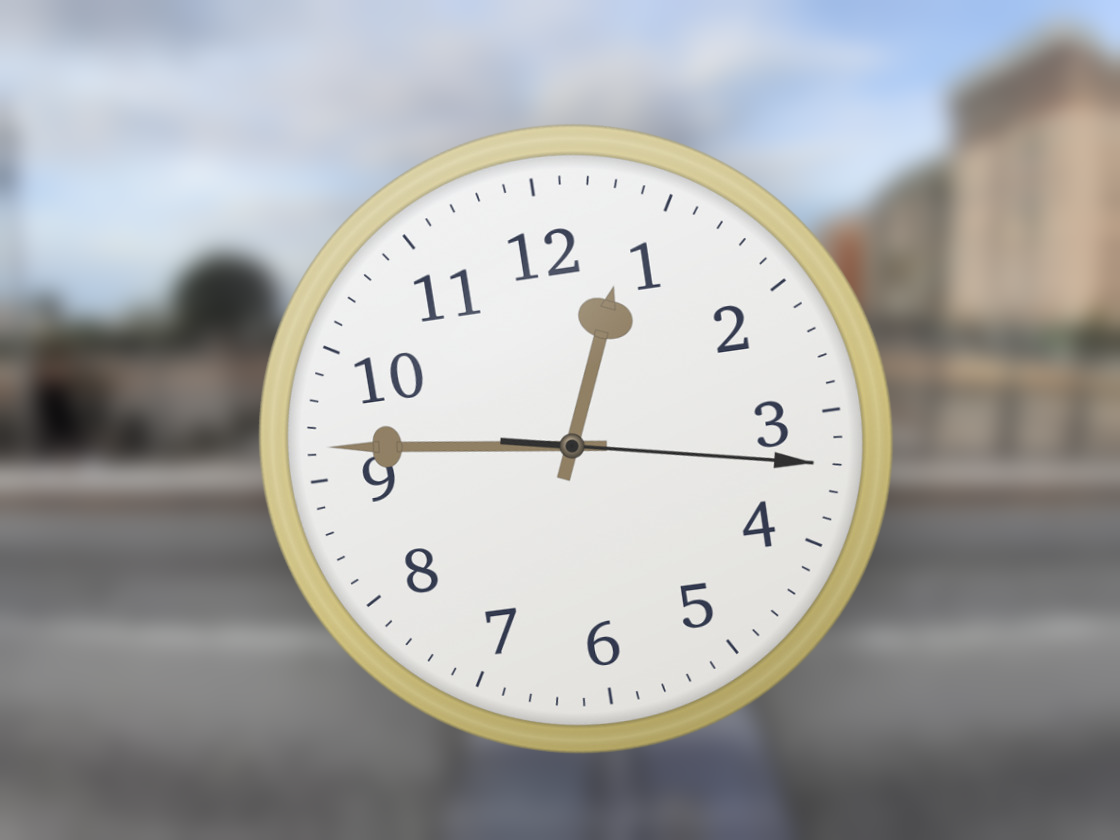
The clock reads {"hour": 12, "minute": 46, "second": 17}
